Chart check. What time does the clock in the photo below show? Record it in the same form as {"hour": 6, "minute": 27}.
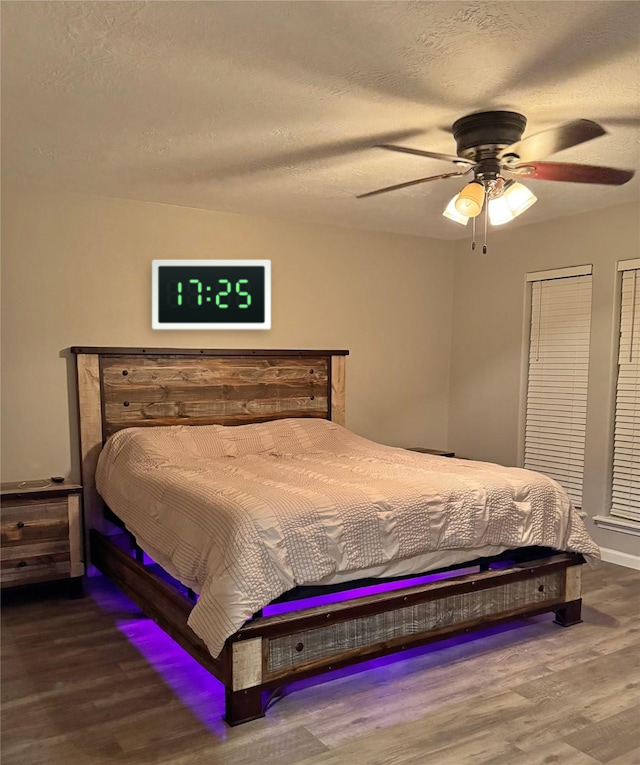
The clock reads {"hour": 17, "minute": 25}
